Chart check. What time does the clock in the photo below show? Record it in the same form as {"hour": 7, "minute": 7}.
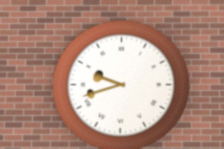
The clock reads {"hour": 9, "minute": 42}
